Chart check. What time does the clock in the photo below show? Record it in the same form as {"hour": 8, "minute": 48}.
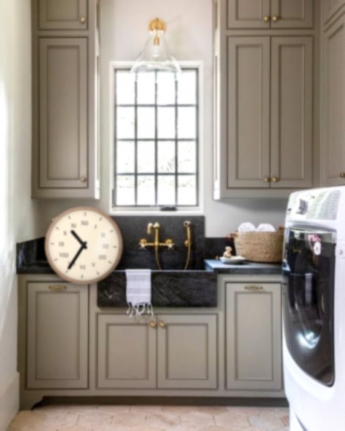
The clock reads {"hour": 10, "minute": 35}
